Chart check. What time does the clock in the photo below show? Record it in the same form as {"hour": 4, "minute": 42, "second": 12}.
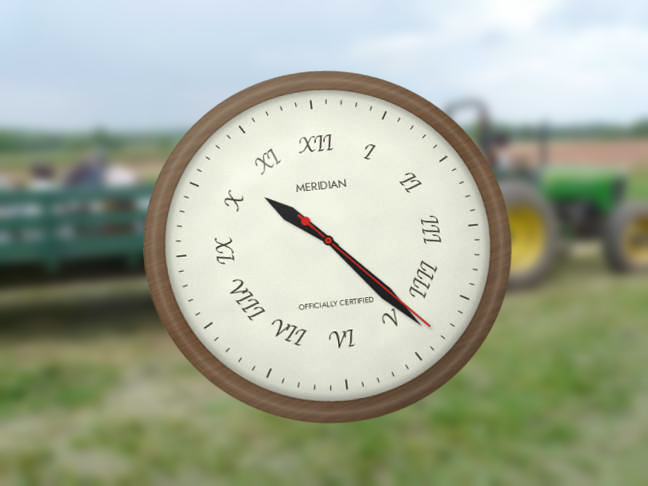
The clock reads {"hour": 10, "minute": 23, "second": 23}
